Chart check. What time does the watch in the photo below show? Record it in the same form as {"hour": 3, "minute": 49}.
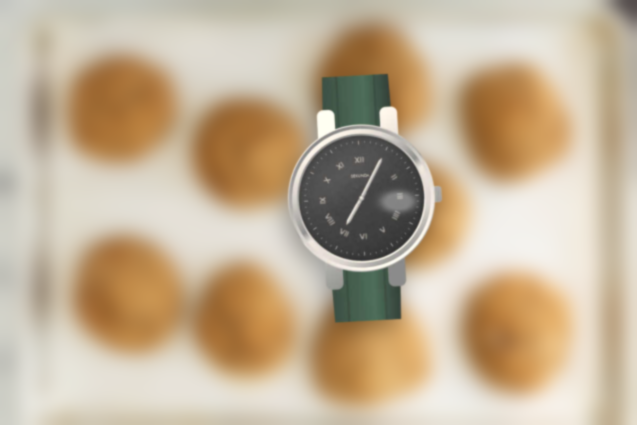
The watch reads {"hour": 7, "minute": 5}
